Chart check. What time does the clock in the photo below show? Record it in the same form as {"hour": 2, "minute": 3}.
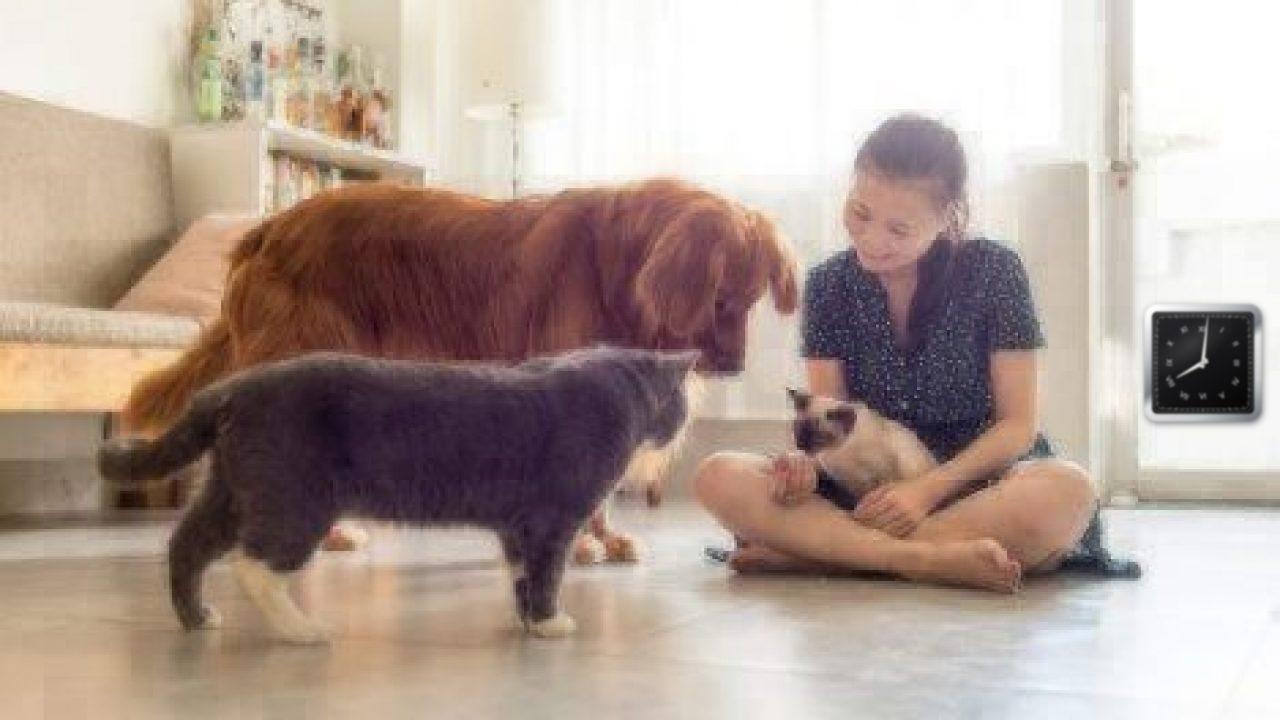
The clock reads {"hour": 8, "minute": 1}
